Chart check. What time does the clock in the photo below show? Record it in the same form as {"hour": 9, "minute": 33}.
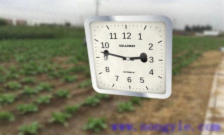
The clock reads {"hour": 2, "minute": 47}
